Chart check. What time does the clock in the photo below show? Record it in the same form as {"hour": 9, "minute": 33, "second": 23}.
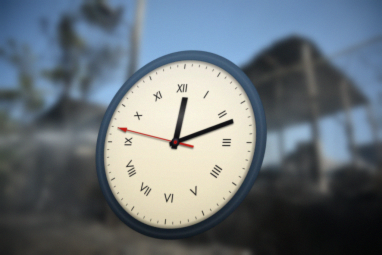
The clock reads {"hour": 12, "minute": 11, "second": 47}
